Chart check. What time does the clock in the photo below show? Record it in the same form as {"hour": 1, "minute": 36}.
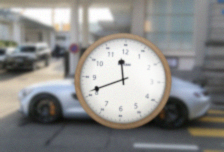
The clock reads {"hour": 11, "minute": 41}
